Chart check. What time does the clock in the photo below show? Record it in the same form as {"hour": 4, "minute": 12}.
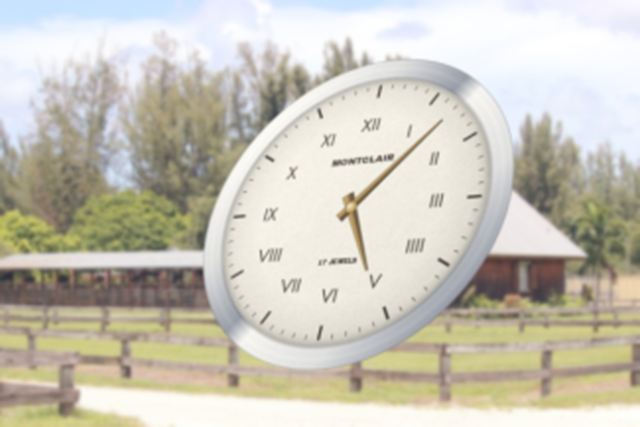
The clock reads {"hour": 5, "minute": 7}
